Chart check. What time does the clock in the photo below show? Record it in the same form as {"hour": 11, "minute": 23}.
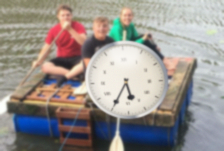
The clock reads {"hour": 5, "minute": 35}
